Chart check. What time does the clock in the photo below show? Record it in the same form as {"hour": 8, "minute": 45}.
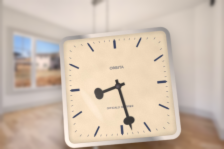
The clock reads {"hour": 8, "minute": 28}
